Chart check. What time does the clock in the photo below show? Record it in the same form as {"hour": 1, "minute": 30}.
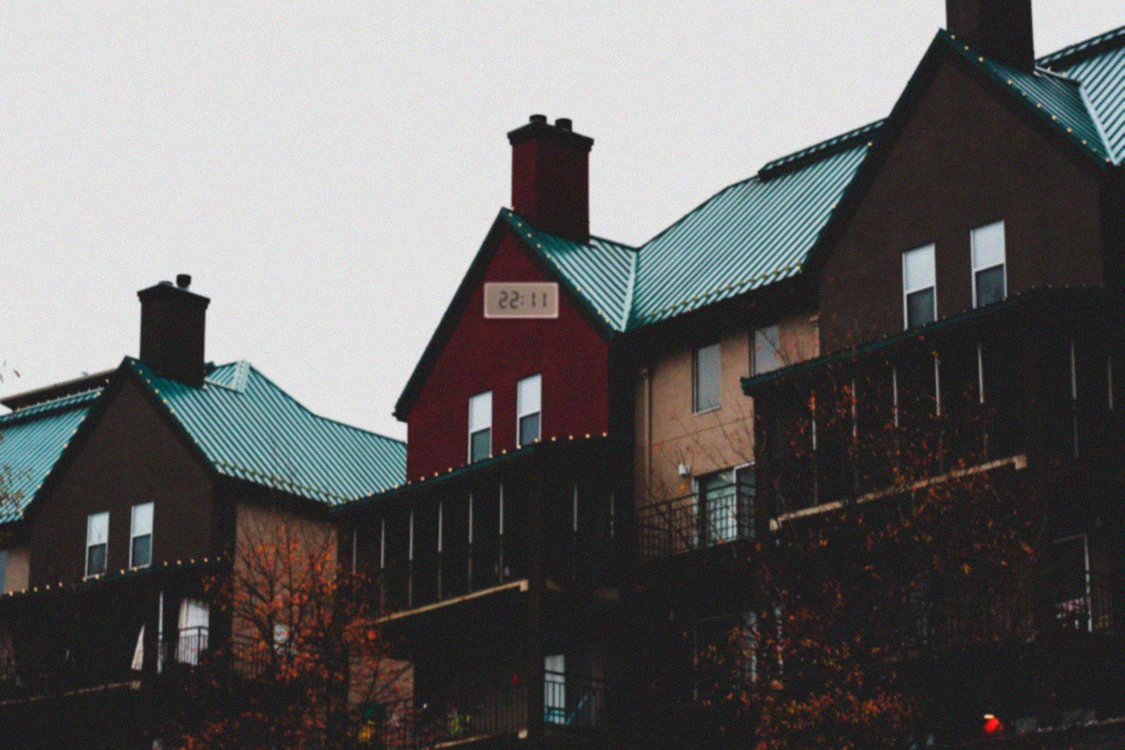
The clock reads {"hour": 22, "minute": 11}
